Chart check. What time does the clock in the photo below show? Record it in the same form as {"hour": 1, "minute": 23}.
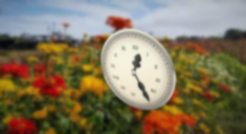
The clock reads {"hour": 12, "minute": 24}
